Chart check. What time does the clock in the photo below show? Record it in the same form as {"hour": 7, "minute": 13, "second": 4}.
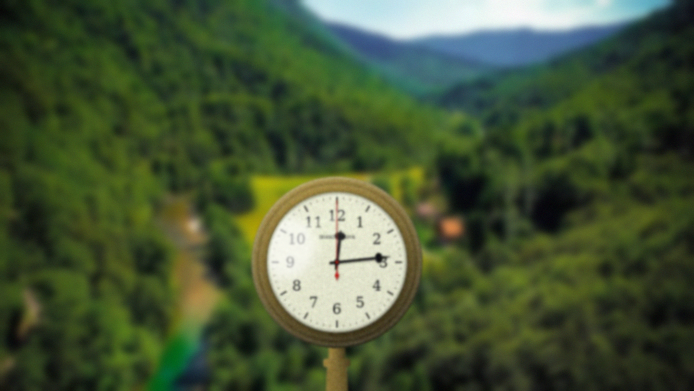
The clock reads {"hour": 12, "minute": 14, "second": 0}
